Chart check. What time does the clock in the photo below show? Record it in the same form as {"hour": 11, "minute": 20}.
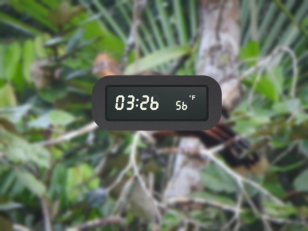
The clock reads {"hour": 3, "minute": 26}
